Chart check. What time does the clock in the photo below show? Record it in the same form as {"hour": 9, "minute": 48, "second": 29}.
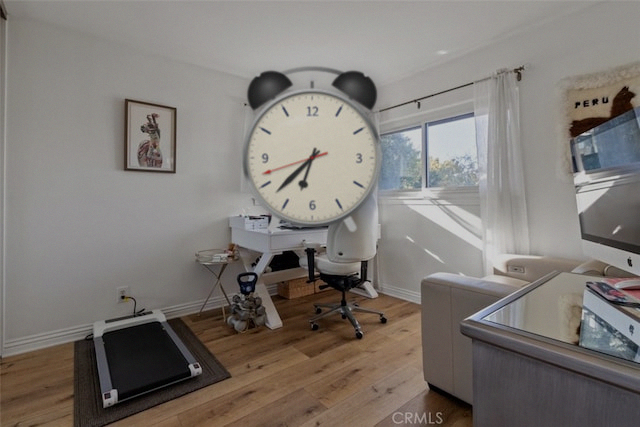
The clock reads {"hour": 6, "minute": 37, "second": 42}
